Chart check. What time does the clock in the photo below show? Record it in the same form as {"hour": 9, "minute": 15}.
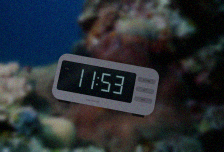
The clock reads {"hour": 11, "minute": 53}
